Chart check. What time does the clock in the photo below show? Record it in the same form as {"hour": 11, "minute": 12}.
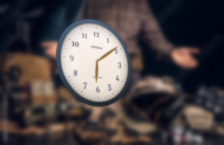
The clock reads {"hour": 6, "minute": 9}
